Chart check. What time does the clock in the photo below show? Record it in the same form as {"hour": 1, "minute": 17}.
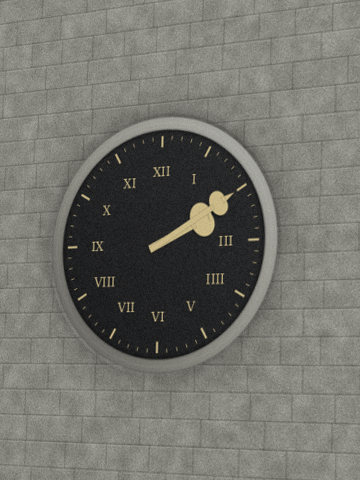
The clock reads {"hour": 2, "minute": 10}
